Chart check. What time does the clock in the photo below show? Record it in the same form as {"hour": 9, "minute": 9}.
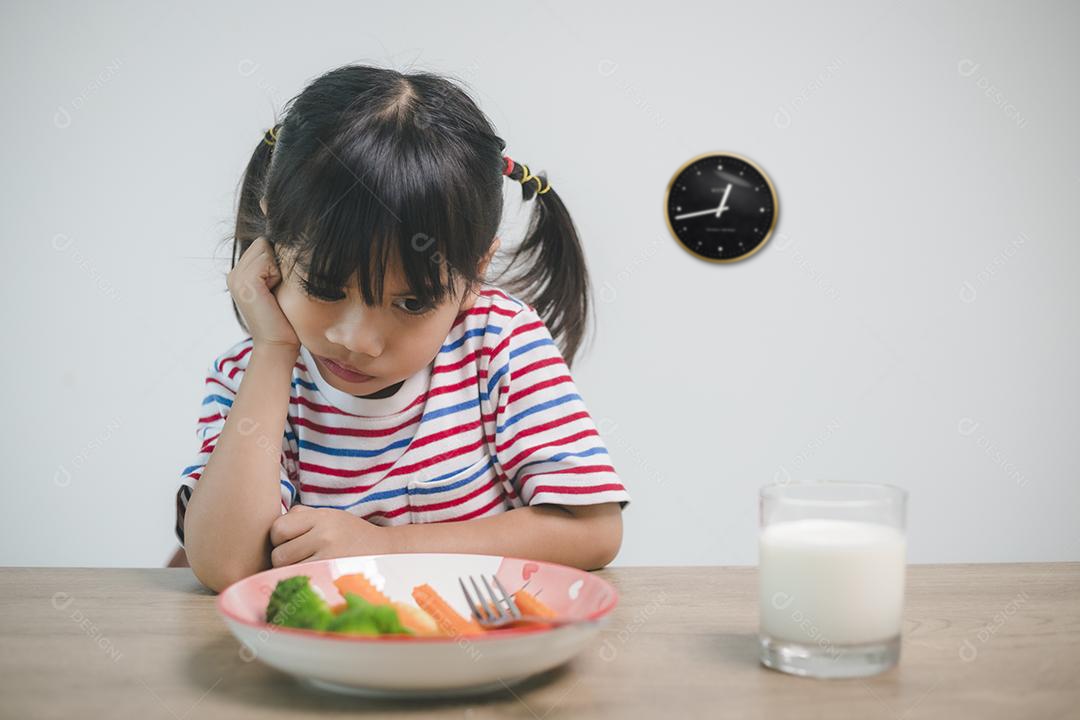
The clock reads {"hour": 12, "minute": 43}
